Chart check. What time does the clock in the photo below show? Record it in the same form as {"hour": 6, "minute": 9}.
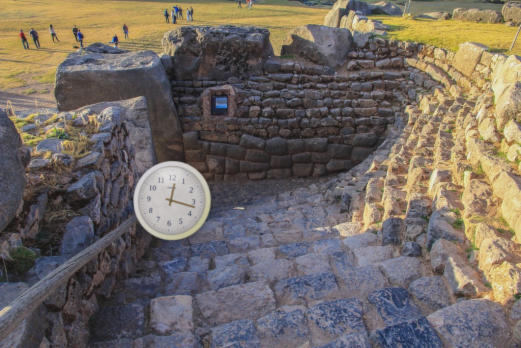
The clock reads {"hour": 12, "minute": 17}
